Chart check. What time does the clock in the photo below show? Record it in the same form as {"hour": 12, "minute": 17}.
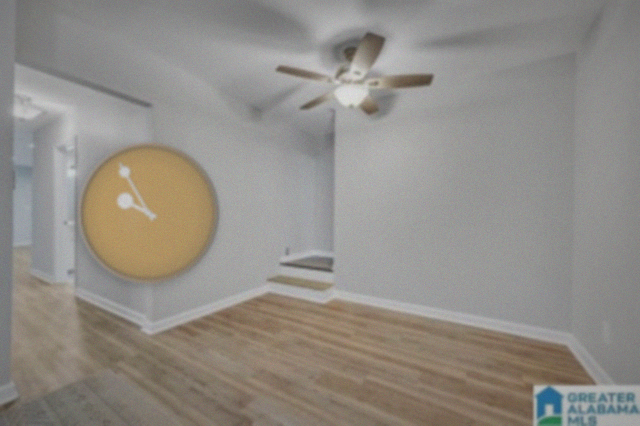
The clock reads {"hour": 9, "minute": 55}
